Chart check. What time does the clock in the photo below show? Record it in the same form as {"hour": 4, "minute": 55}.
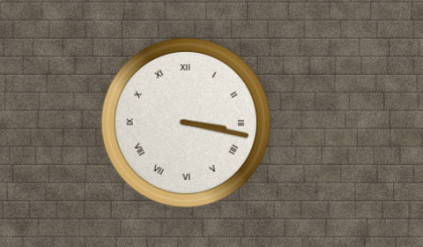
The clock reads {"hour": 3, "minute": 17}
